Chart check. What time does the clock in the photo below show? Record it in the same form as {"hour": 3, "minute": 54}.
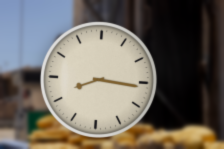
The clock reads {"hour": 8, "minute": 16}
